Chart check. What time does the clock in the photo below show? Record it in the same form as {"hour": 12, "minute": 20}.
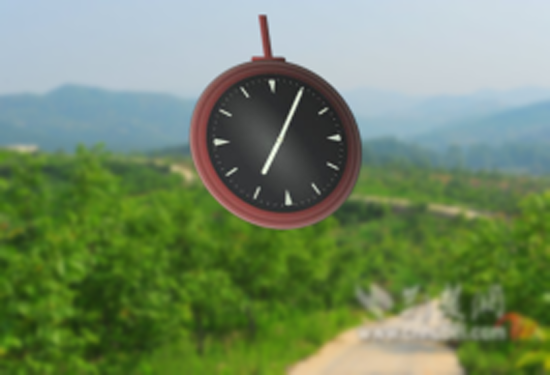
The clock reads {"hour": 7, "minute": 5}
